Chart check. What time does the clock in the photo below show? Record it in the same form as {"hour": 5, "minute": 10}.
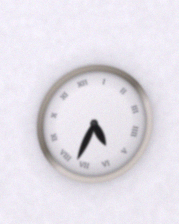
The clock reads {"hour": 5, "minute": 37}
